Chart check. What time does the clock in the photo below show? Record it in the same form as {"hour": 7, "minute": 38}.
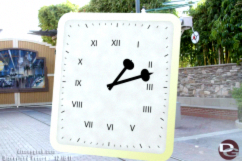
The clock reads {"hour": 1, "minute": 12}
